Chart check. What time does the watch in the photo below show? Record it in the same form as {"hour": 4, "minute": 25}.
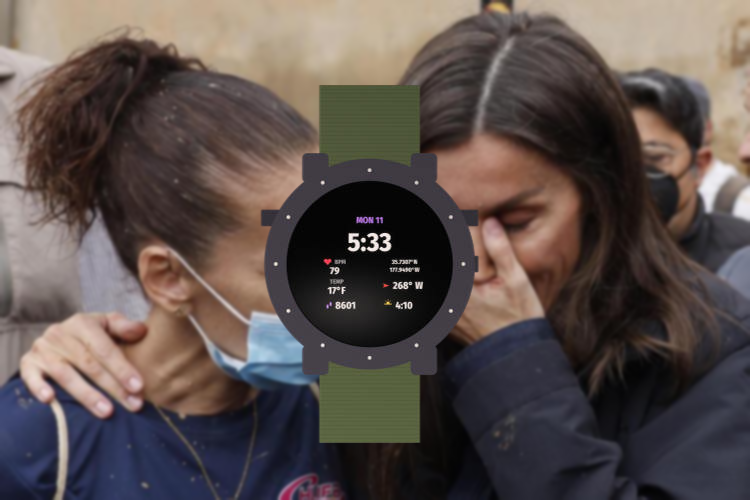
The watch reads {"hour": 5, "minute": 33}
